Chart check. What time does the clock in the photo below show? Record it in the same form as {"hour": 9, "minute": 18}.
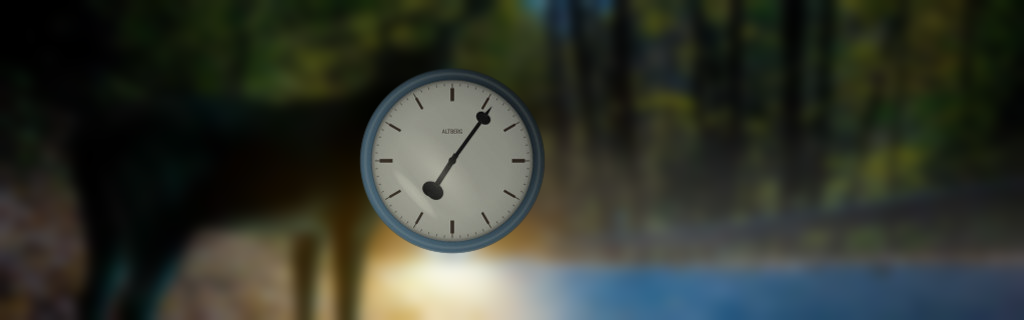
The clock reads {"hour": 7, "minute": 6}
